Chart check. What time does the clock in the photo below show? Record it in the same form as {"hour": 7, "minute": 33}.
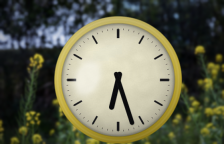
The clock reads {"hour": 6, "minute": 27}
